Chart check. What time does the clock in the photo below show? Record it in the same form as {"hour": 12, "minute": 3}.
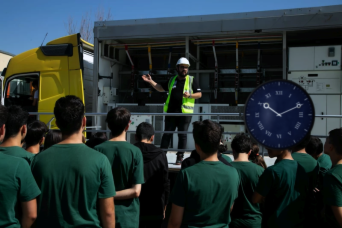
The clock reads {"hour": 10, "minute": 11}
